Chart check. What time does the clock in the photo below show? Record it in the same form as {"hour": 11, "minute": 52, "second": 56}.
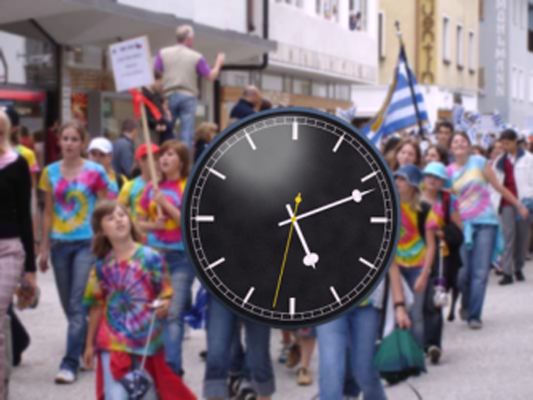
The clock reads {"hour": 5, "minute": 11, "second": 32}
